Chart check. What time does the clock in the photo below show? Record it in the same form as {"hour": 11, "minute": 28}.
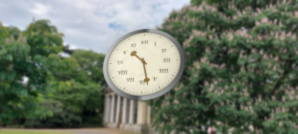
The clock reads {"hour": 10, "minute": 28}
